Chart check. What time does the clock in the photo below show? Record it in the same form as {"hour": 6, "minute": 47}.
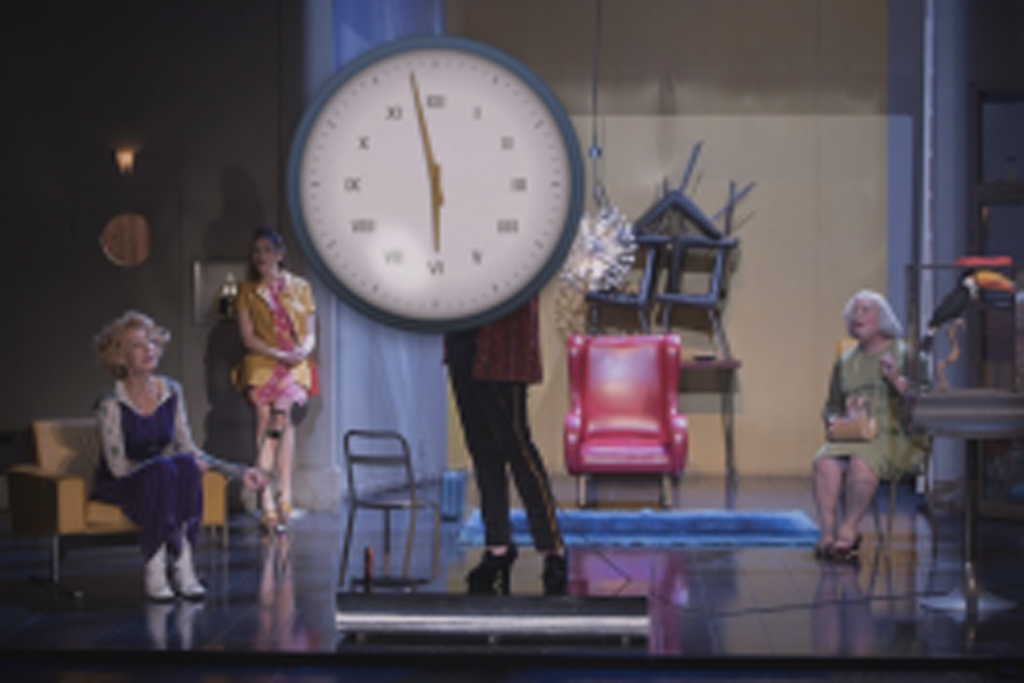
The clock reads {"hour": 5, "minute": 58}
